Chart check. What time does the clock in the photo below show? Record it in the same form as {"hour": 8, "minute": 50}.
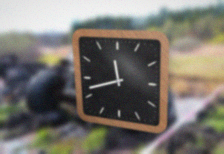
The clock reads {"hour": 11, "minute": 42}
